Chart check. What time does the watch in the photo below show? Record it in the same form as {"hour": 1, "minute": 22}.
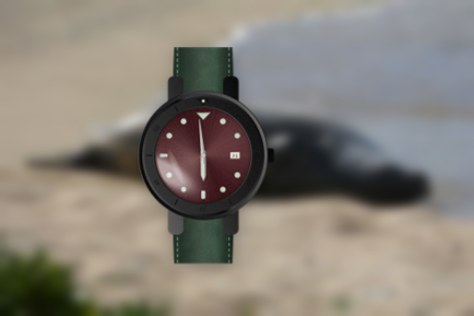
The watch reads {"hour": 5, "minute": 59}
